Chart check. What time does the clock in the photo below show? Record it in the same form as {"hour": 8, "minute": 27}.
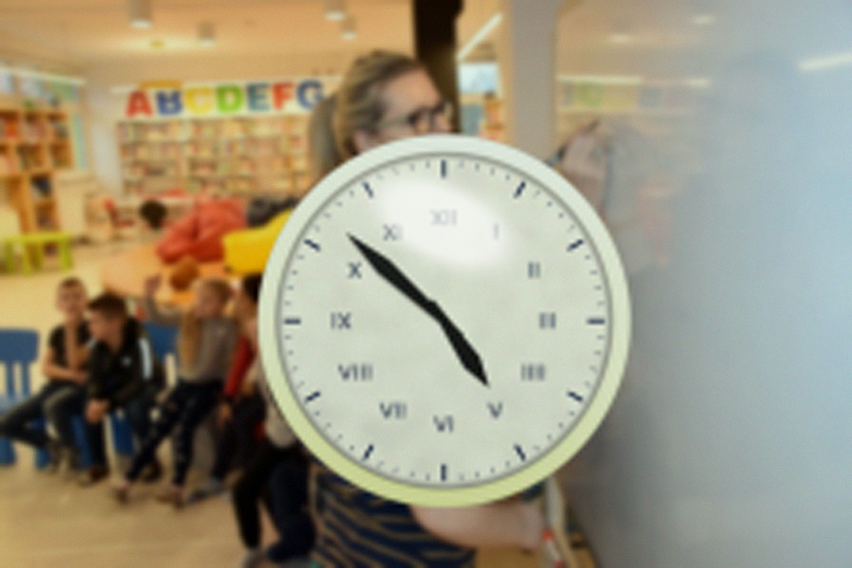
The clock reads {"hour": 4, "minute": 52}
